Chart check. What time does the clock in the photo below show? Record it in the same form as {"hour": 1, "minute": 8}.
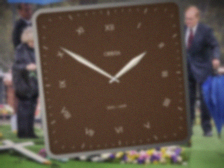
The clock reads {"hour": 1, "minute": 51}
